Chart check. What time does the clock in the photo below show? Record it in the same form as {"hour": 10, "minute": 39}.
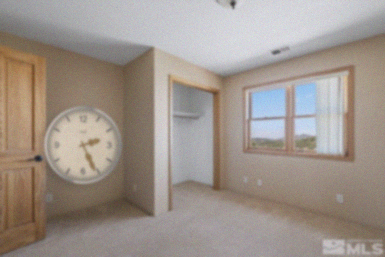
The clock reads {"hour": 2, "minute": 26}
